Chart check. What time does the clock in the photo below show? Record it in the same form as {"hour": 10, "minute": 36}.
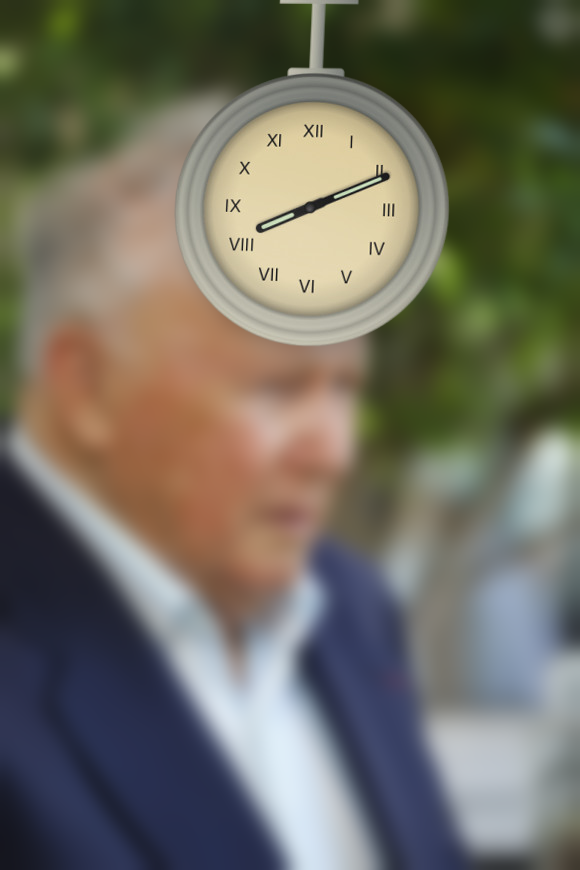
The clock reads {"hour": 8, "minute": 11}
